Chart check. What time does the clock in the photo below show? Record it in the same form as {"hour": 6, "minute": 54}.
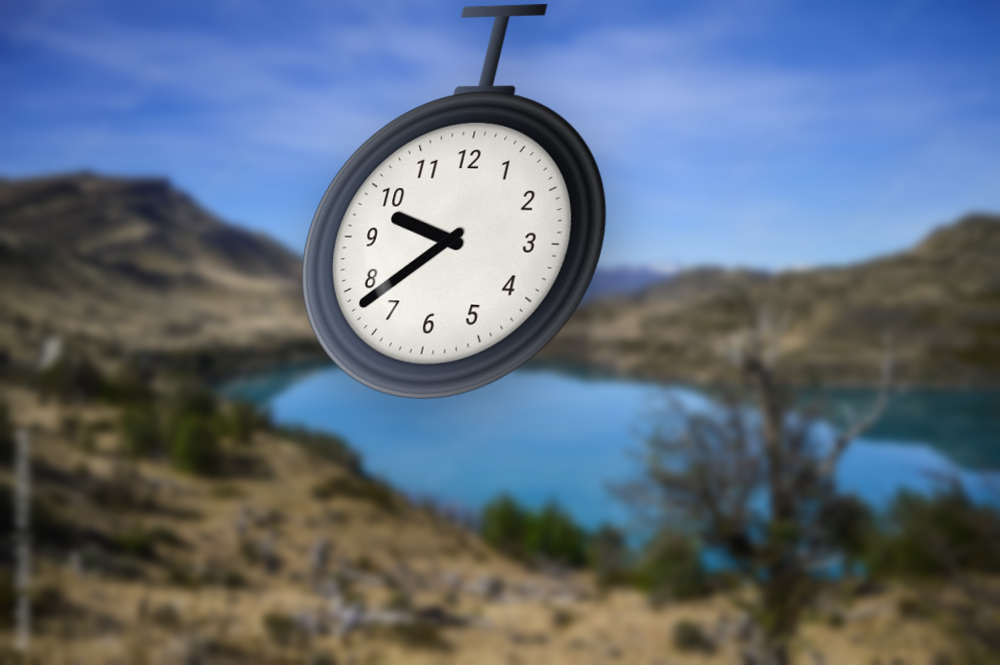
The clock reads {"hour": 9, "minute": 38}
